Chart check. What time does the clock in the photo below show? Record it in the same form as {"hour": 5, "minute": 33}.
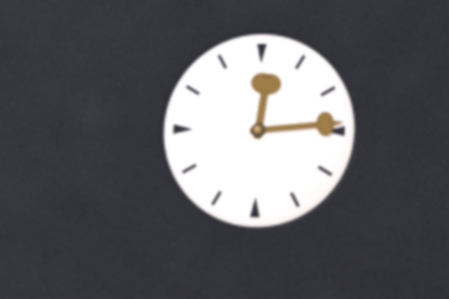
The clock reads {"hour": 12, "minute": 14}
